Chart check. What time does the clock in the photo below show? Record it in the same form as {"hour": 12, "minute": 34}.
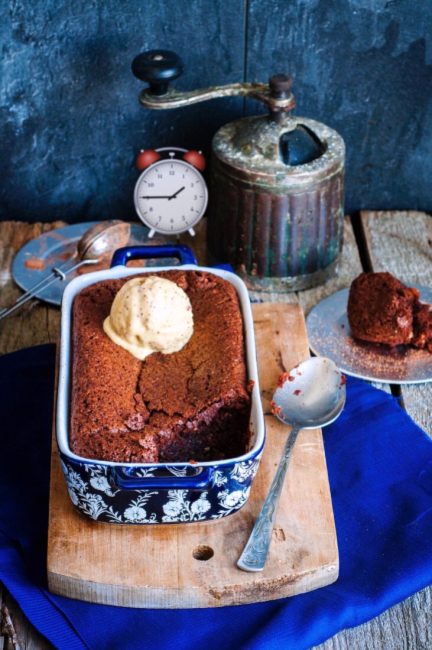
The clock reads {"hour": 1, "minute": 45}
